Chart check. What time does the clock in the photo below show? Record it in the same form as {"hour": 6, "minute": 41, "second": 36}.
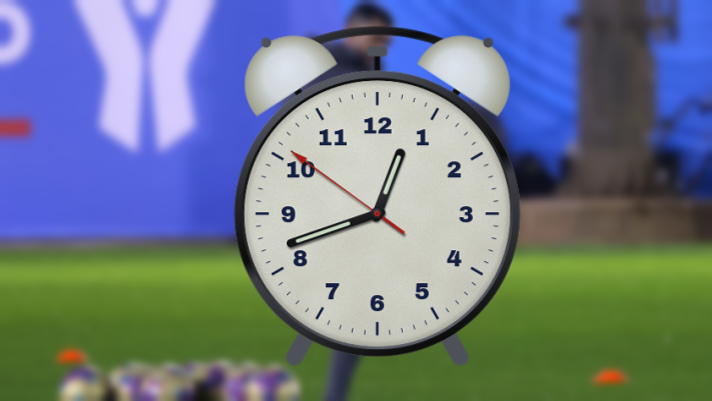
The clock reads {"hour": 12, "minute": 41, "second": 51}
